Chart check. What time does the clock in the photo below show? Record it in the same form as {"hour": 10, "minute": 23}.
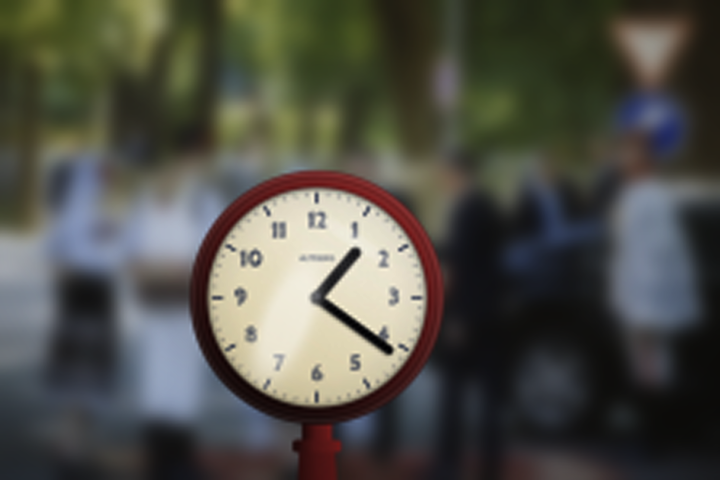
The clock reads {"hour": 1, "minute": 21}
